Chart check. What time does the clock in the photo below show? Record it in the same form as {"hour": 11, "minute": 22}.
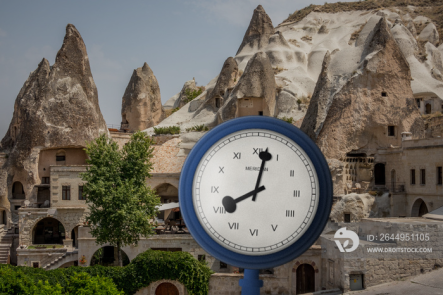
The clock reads {"hour": 8, "minute": 2}
